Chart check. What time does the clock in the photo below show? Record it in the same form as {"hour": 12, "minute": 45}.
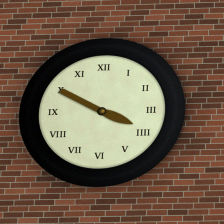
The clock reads {"hour": 3, "minute": 50}
